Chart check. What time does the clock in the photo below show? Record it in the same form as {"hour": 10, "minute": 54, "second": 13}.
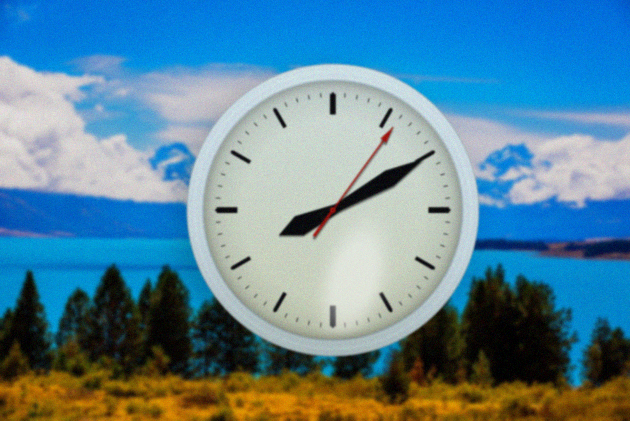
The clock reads {"hour": 8, "minute": 10, "second": 6}
